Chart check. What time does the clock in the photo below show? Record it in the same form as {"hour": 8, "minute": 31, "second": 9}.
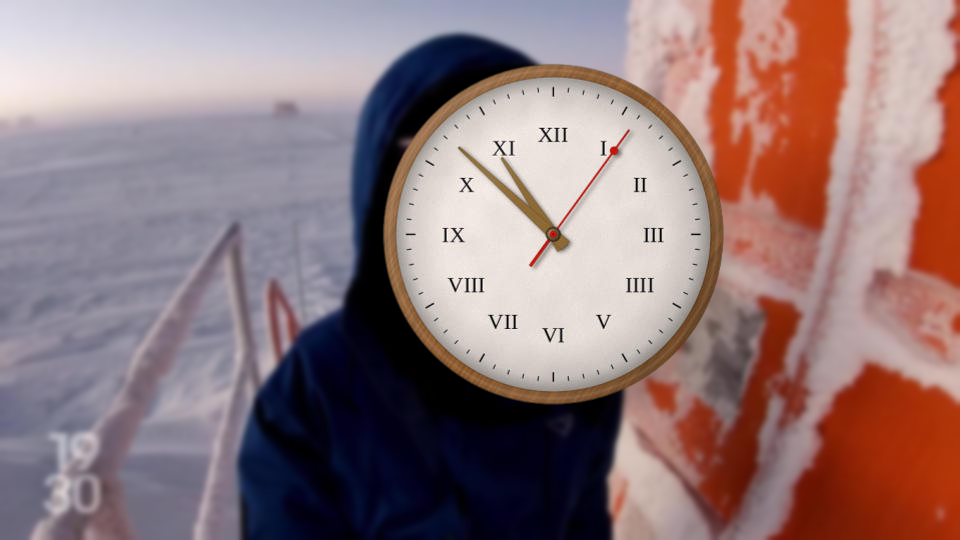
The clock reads {"hour": 10, "minute": 52, "second": 6}
